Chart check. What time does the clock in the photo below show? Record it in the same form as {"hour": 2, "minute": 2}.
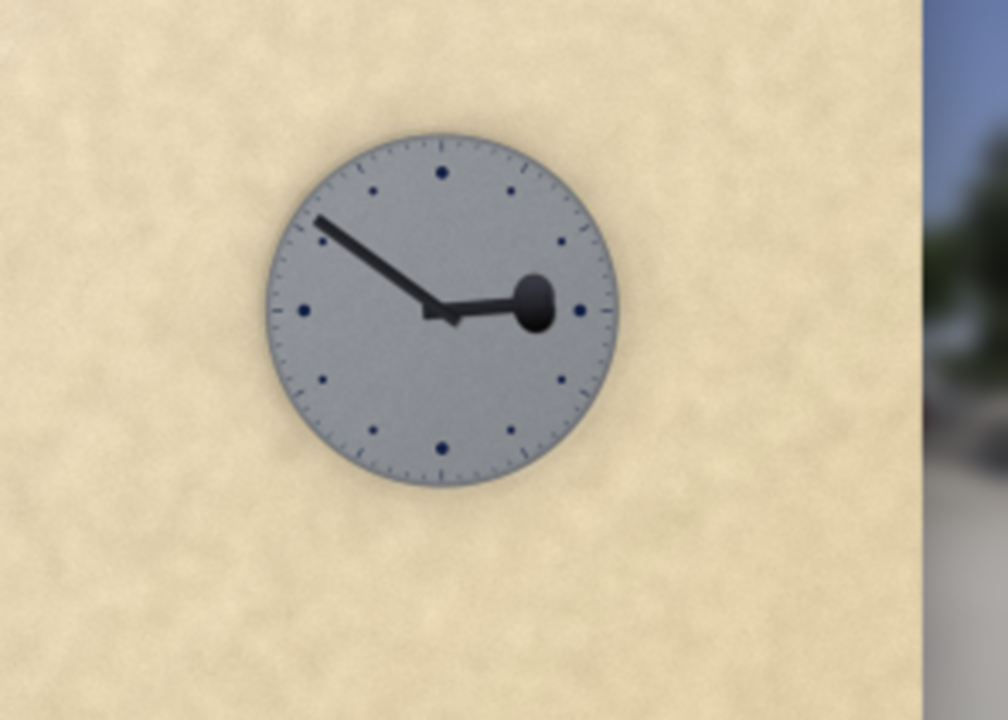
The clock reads {"hour": 2, "minute": 51}
